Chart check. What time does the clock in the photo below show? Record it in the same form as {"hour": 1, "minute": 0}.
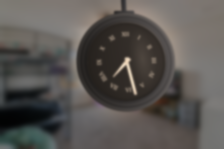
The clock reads {"hour": 7, "minute": 28}
